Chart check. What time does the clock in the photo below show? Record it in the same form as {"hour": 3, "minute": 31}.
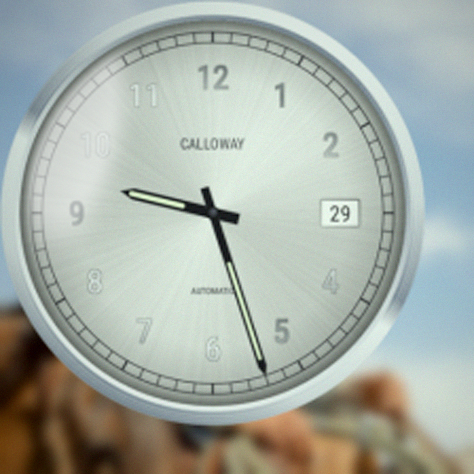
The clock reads {"hour": 9, "minute": 27}
